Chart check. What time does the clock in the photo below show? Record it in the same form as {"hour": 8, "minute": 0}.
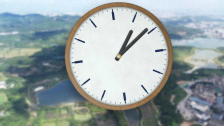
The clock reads {"hour": 1, "minute": 9}
